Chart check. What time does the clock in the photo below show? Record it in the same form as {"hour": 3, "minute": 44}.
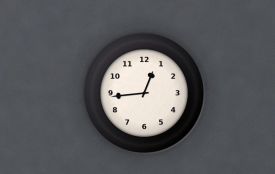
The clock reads {"hour": 12, "minute": 44}
